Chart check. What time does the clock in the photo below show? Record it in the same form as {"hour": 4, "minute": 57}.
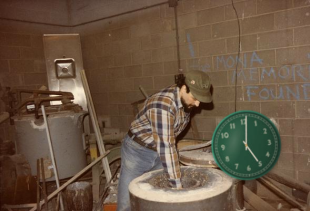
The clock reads {"hour": 5, "minute": 1}
